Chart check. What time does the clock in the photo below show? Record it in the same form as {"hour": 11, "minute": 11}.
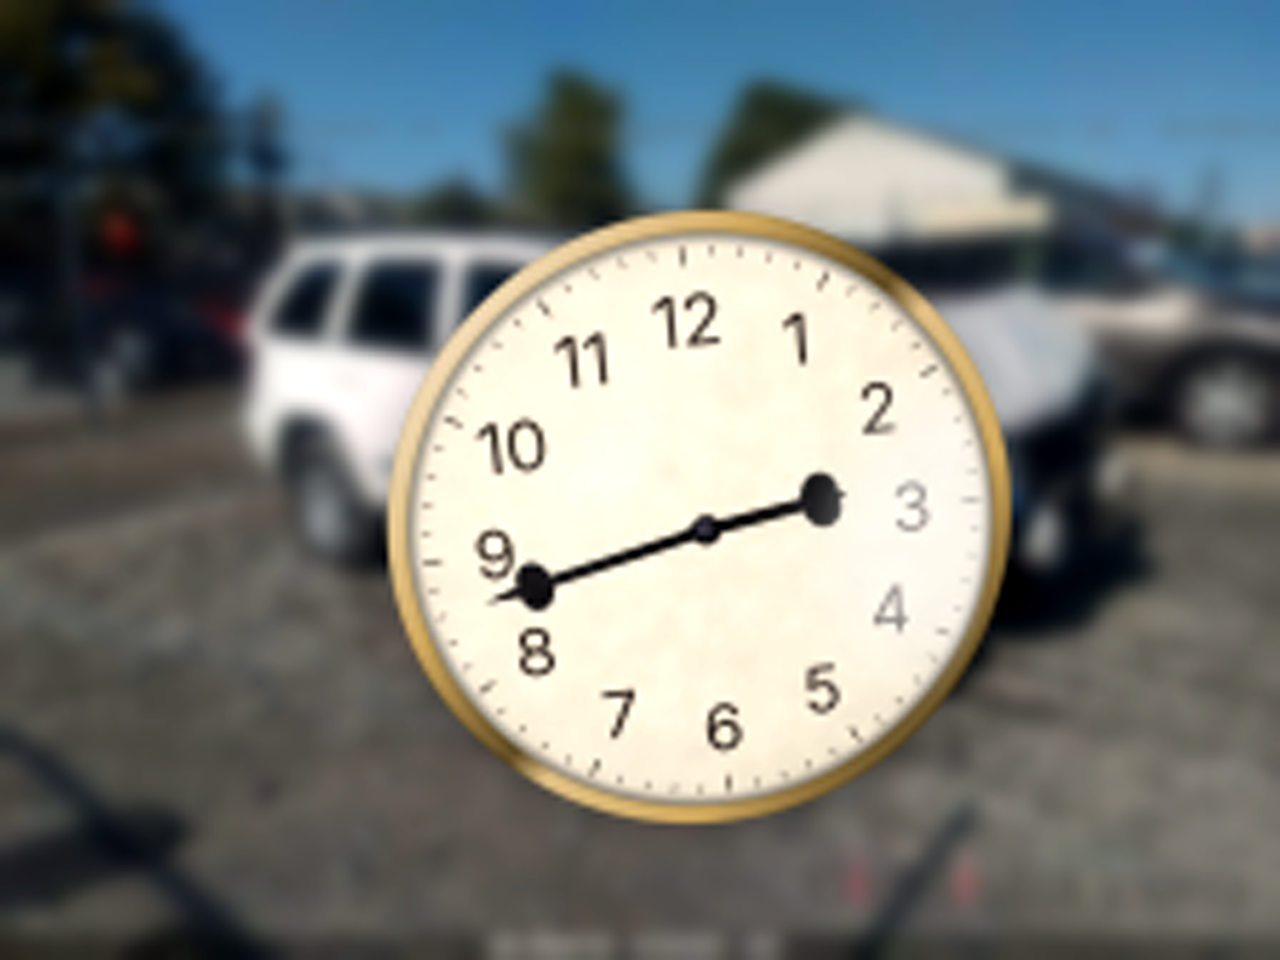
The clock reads {"hour": 2, "minute": 43}
